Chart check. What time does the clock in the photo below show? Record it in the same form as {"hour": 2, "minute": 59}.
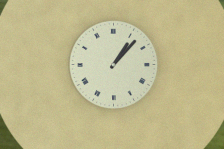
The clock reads {"hour": 1, "minute": 7}
